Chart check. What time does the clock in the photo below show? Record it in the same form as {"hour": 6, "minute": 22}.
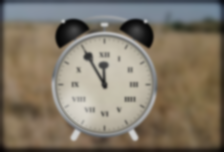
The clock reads {"hour": 11, "minute": 55}
